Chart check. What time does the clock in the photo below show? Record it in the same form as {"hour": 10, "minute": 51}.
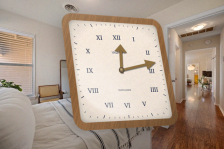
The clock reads {"hour": 12, "minute": 13}
